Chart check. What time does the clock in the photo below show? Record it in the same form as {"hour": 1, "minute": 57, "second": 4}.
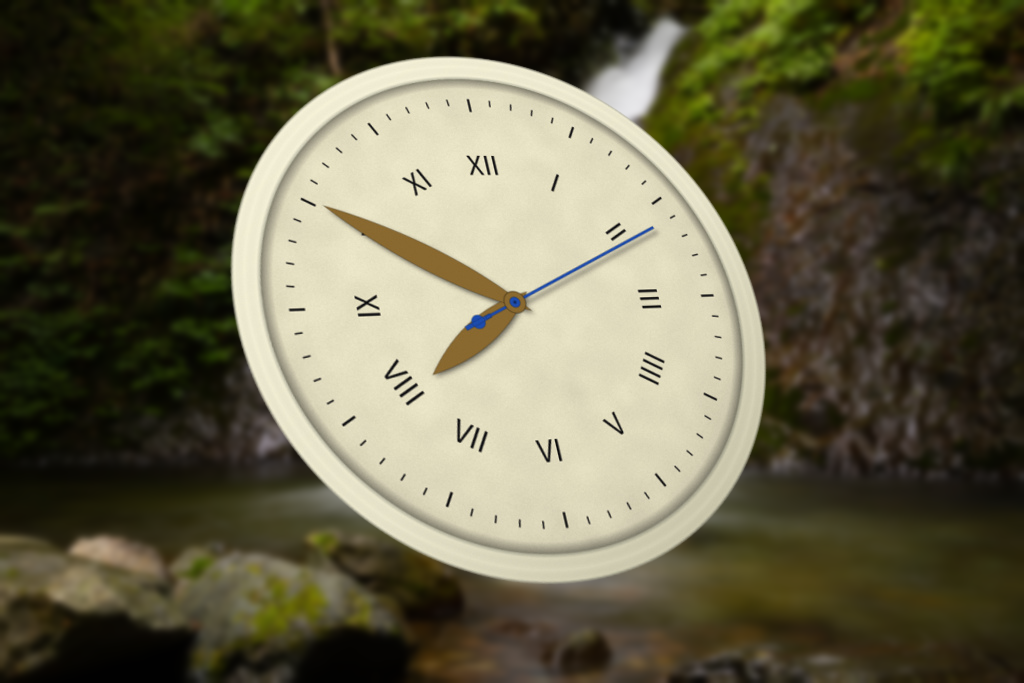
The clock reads {"hour": 7, "minute": 50, "second": 11}
